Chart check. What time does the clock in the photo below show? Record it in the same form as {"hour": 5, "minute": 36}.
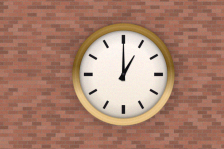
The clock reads {"hour": 1, "minute": 0}
